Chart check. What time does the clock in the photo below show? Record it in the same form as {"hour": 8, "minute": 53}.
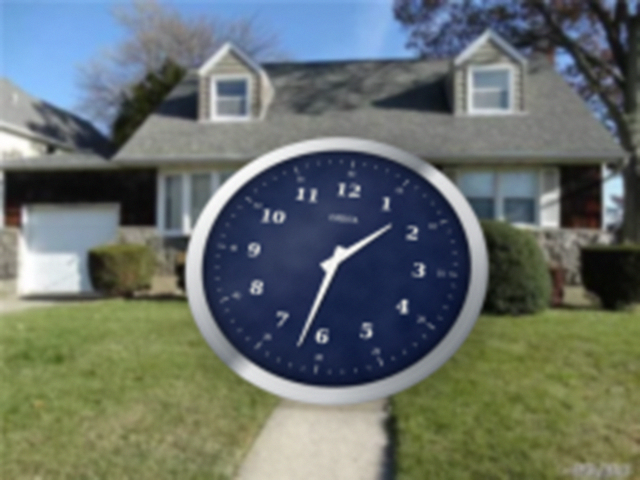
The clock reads {"hour": 1, "minute": 32}
